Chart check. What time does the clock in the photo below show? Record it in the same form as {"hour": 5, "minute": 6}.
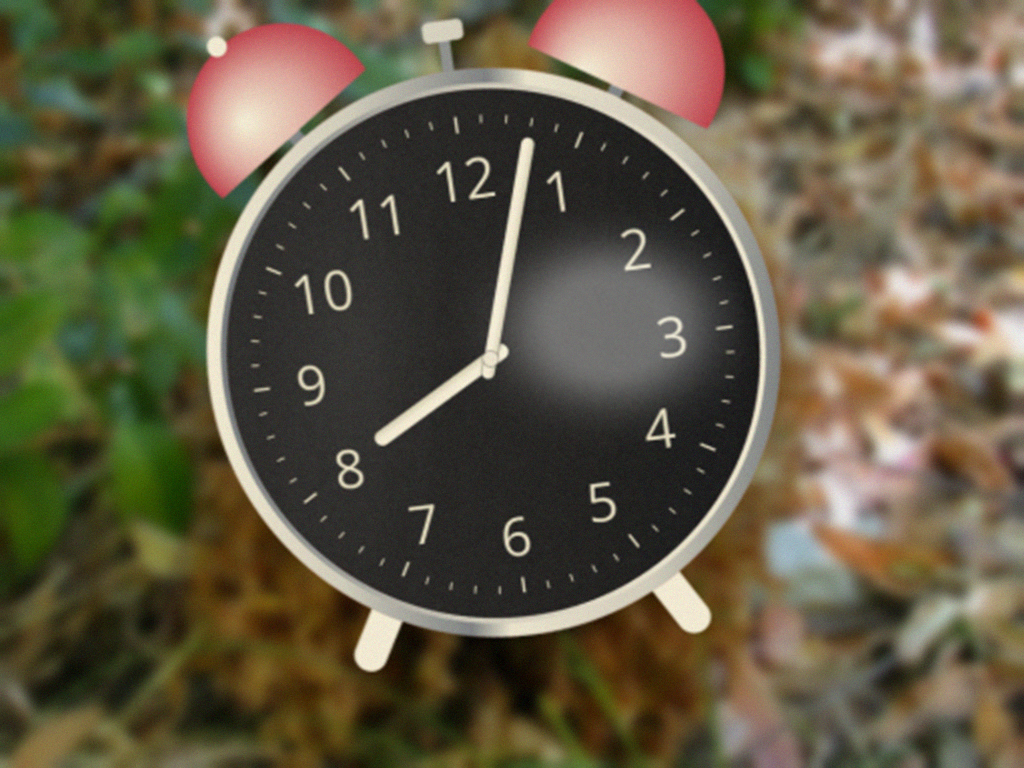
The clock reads {"hour": 8, "minute": 3}
